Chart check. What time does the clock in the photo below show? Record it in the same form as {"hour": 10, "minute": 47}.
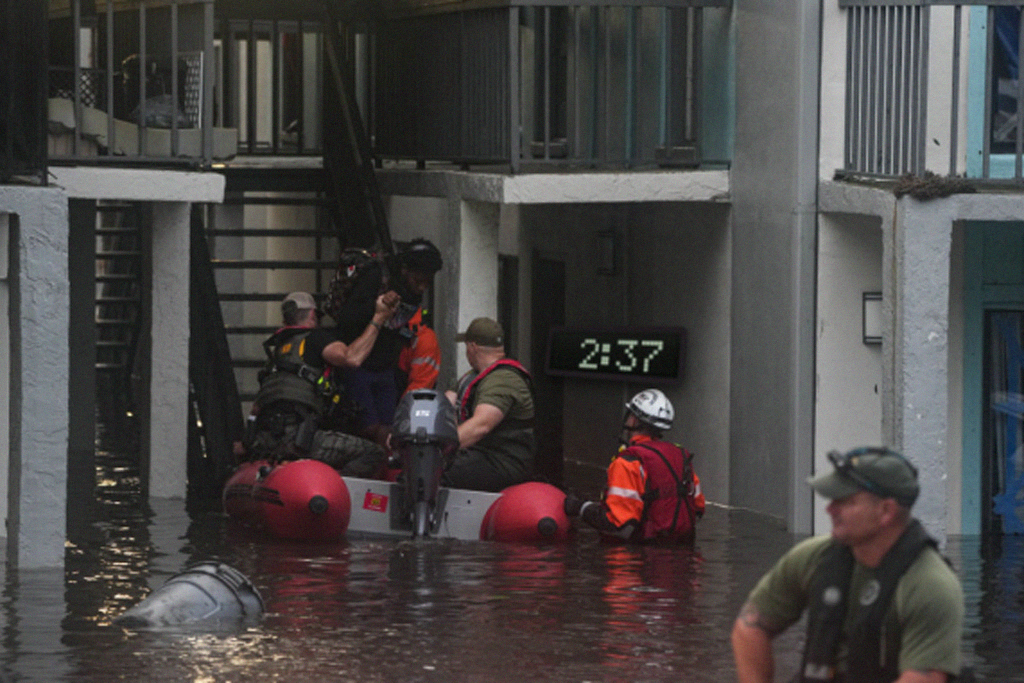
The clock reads {"hour": 2, "minute": 37}
